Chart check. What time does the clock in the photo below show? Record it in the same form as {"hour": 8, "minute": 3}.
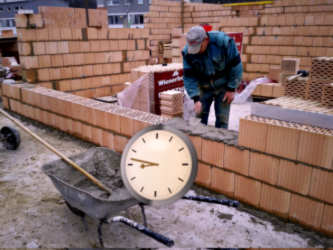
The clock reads {"hour": 8, "minute": 47}
